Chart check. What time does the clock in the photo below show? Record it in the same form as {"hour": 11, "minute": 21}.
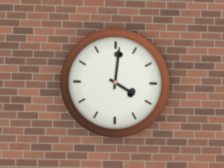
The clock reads {"hour": 4, "minute": 1}
